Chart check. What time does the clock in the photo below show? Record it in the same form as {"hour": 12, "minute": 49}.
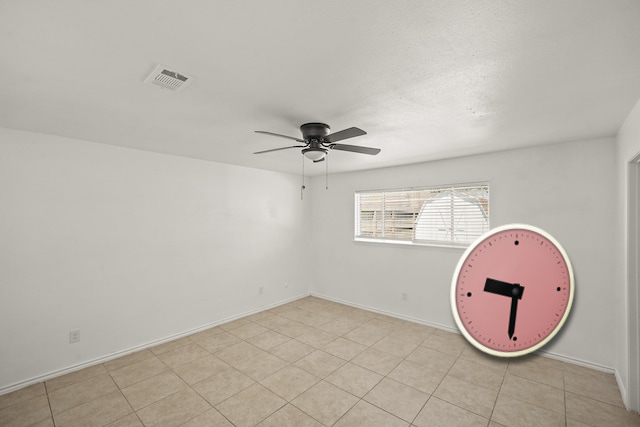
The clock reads {"hour": 9, "minute": 31}
